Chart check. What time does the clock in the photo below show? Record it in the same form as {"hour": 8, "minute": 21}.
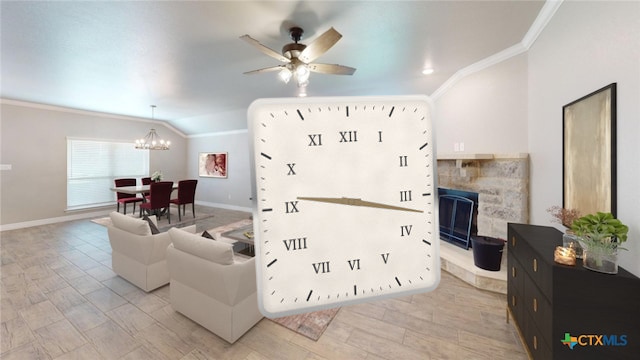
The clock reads {"hour": 9, "minute": 17}
